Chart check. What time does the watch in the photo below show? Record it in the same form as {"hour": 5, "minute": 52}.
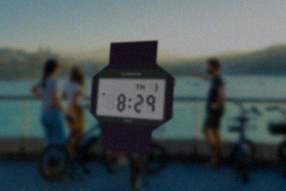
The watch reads {"hour": 8, "minute": 29}
